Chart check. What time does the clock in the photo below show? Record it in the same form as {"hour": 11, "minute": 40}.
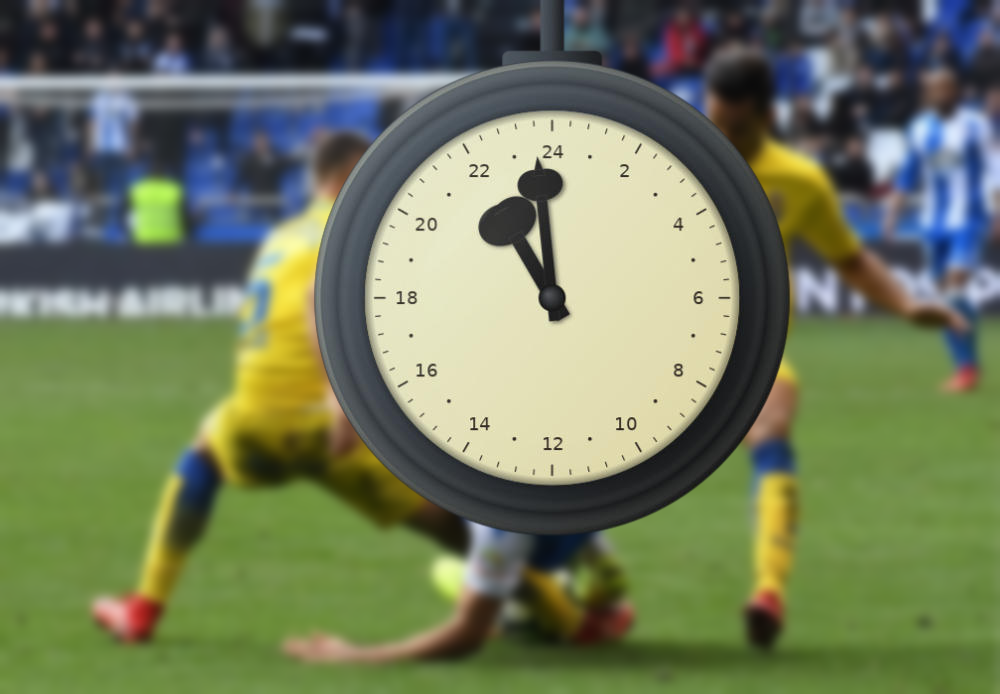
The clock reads {"hour": 21, "minute": 59}
